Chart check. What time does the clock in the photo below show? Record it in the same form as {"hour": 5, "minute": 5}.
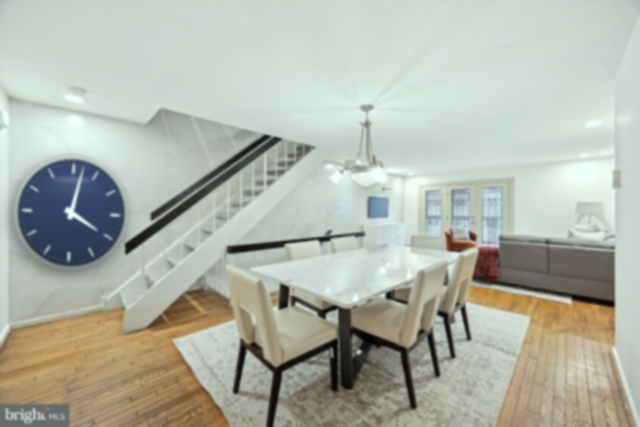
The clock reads {"hour": 4, "minute": 2}
